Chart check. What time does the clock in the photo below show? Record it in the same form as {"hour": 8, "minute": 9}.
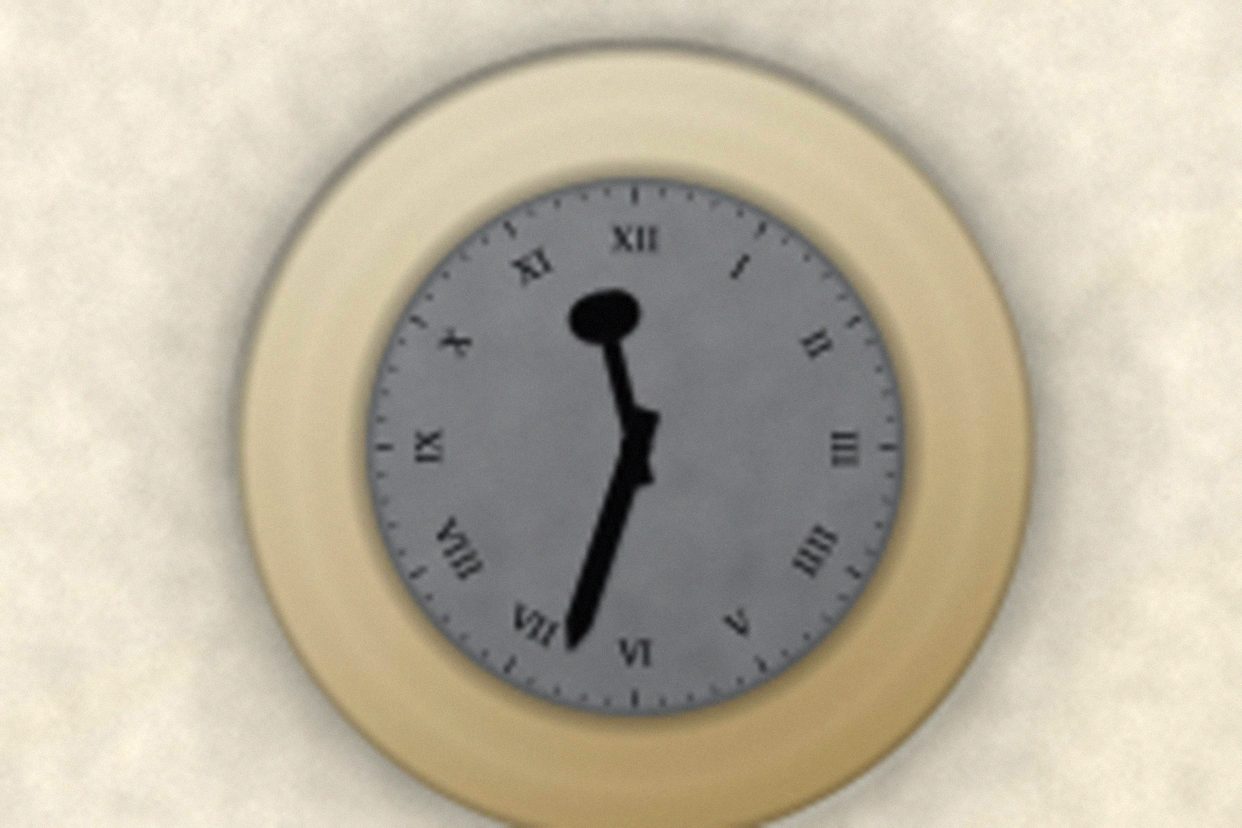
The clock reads {"hour": 11, "minute": 33}
